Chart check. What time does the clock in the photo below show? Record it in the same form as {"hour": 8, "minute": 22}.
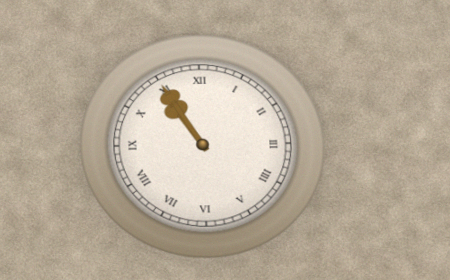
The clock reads {"hour": 10, "minute": 55}
